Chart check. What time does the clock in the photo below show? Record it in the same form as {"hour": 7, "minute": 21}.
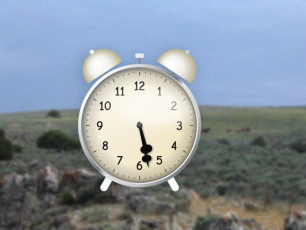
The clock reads {"hour": 5, "minute": 28}
